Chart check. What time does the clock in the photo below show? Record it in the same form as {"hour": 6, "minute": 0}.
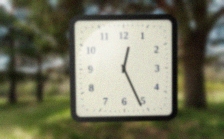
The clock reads {"hour": 12, "minute": 26}
